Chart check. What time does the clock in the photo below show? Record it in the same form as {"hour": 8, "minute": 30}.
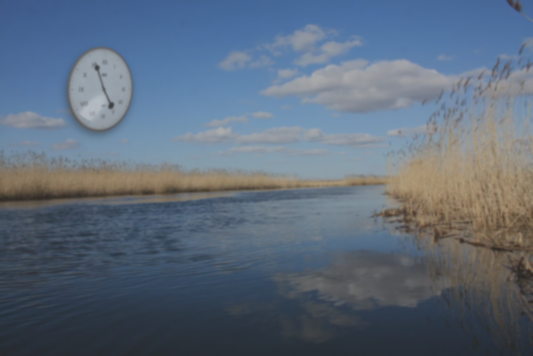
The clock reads {"hour": 4, "minute": 56}
